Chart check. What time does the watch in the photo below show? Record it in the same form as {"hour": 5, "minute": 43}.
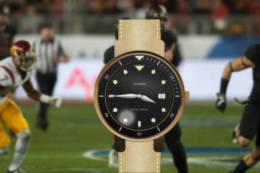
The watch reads {"hour": 3, "minute": 45}
